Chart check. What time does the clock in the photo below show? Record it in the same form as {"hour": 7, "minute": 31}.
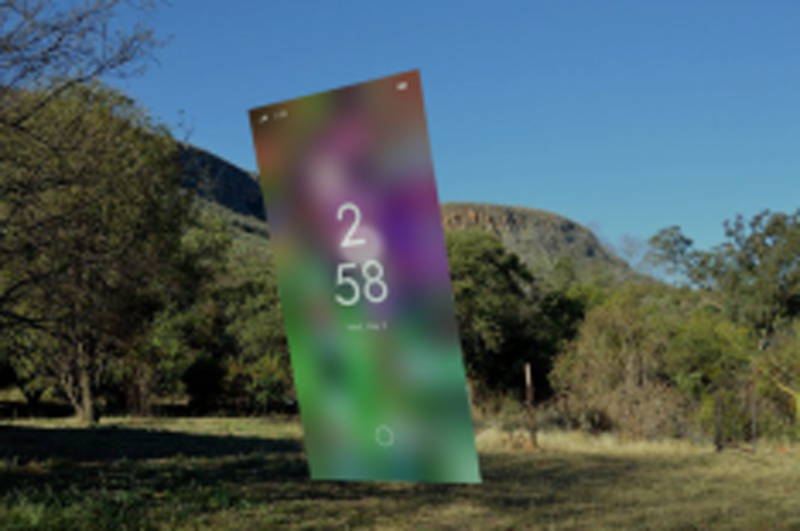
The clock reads {"hour": 2, "minute": 58}
